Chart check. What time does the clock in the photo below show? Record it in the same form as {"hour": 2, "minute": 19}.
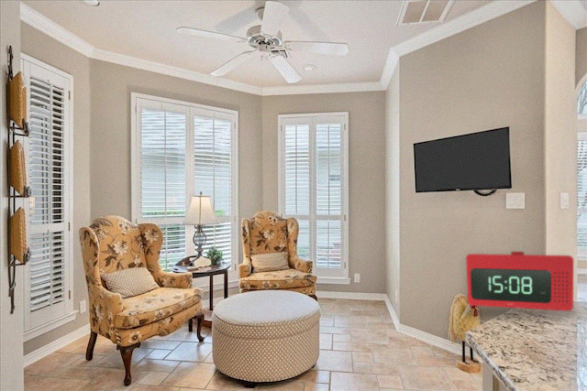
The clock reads {"hour": 15, "minute": 8}
